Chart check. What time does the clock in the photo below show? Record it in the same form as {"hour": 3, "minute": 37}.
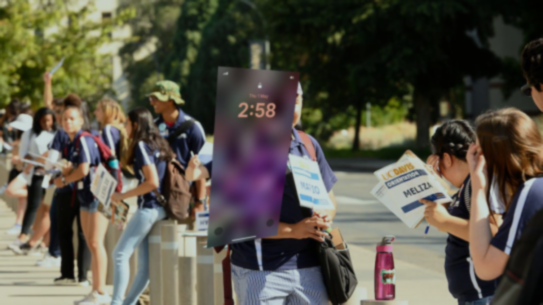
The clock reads {"hour": 2, "minute": 58}
